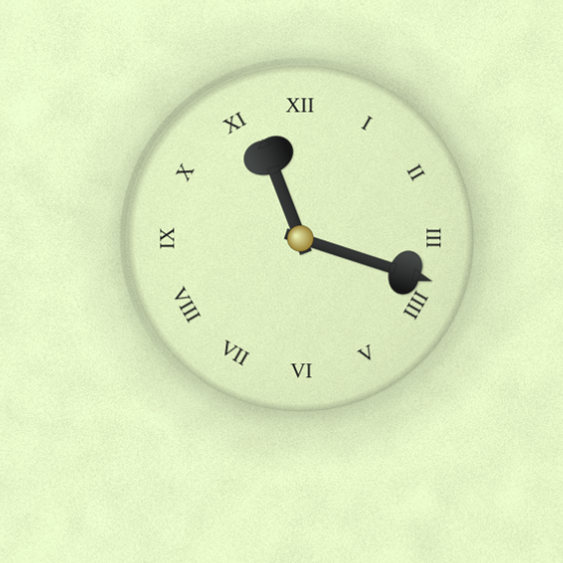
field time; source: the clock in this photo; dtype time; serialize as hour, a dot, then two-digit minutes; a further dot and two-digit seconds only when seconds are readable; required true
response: 11.18
